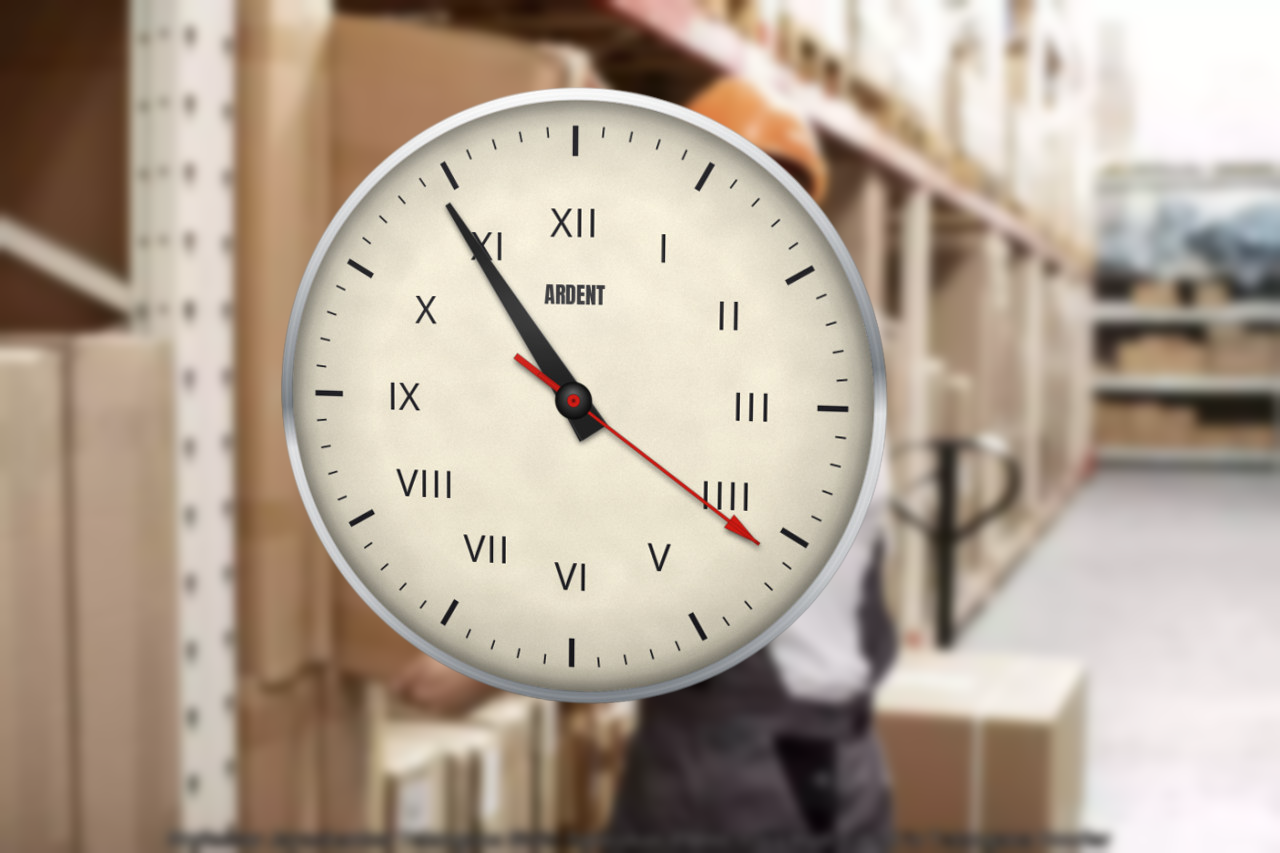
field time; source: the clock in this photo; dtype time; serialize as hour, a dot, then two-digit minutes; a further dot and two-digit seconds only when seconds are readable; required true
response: 10.54.21
